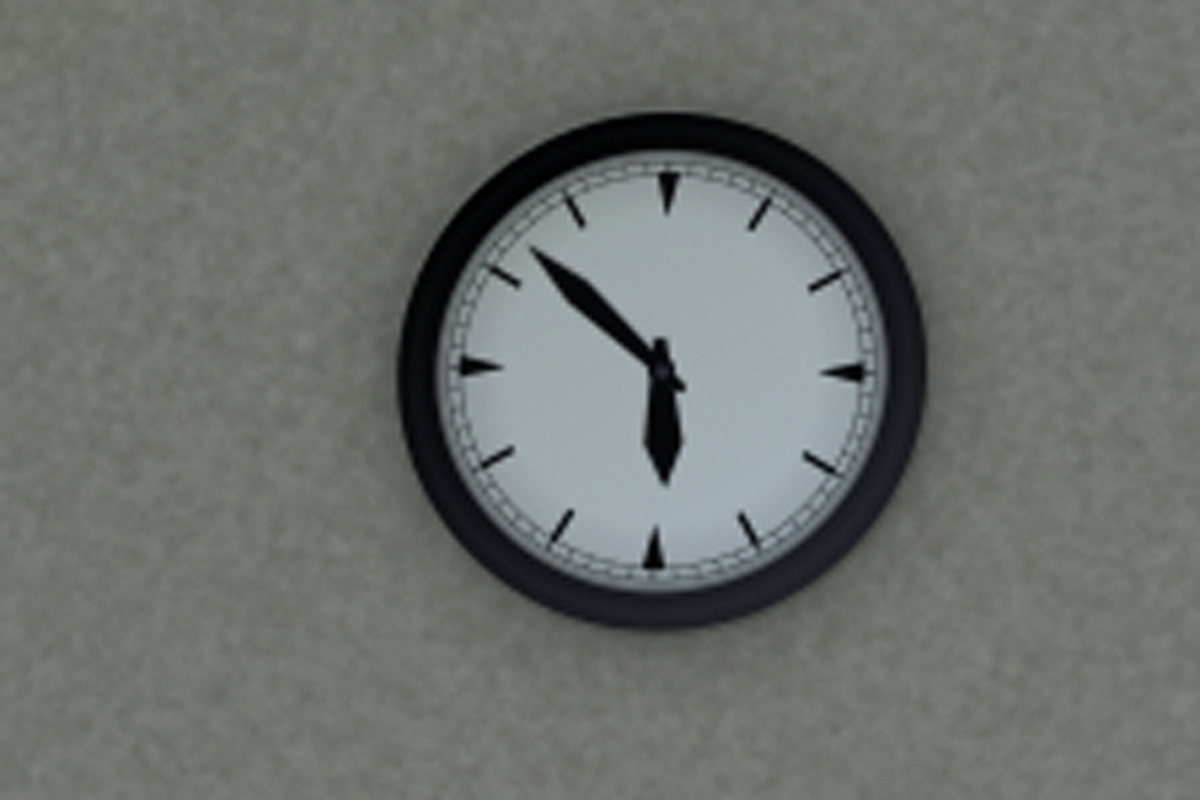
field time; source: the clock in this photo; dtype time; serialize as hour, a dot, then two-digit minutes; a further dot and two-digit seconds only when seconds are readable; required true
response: 5.52
